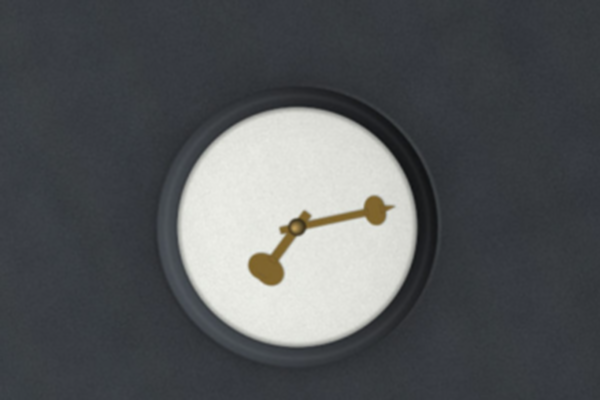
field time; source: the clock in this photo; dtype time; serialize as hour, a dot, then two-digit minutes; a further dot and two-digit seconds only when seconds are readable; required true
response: 7.13
